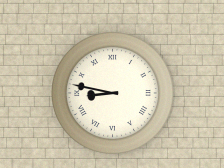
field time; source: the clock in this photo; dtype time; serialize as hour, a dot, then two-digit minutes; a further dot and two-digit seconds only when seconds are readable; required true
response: 8.47
